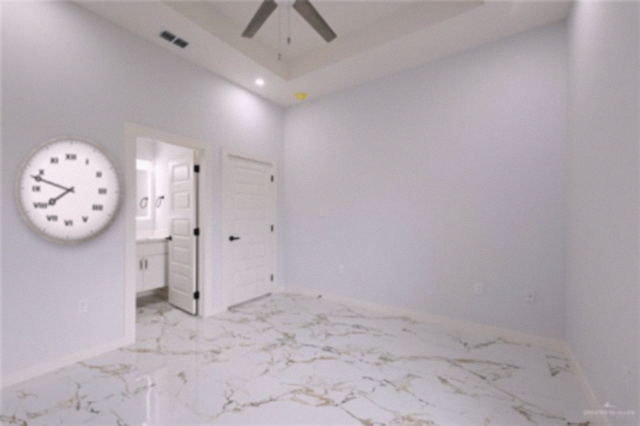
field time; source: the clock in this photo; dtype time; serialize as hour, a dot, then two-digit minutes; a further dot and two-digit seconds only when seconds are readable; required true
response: 7.48
